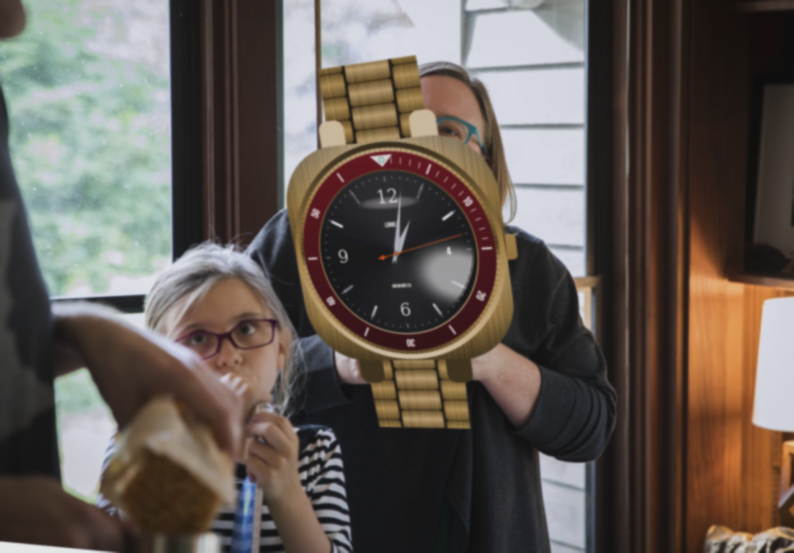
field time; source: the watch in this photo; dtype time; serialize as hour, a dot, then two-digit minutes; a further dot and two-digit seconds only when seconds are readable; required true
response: 1.02.13
